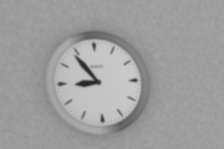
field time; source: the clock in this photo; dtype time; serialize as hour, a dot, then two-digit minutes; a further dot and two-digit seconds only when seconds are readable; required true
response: 8.54
